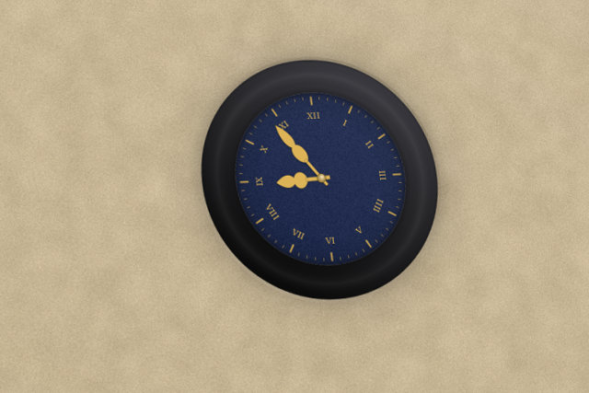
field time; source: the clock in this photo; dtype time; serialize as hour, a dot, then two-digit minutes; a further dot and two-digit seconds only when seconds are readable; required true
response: 8.54
